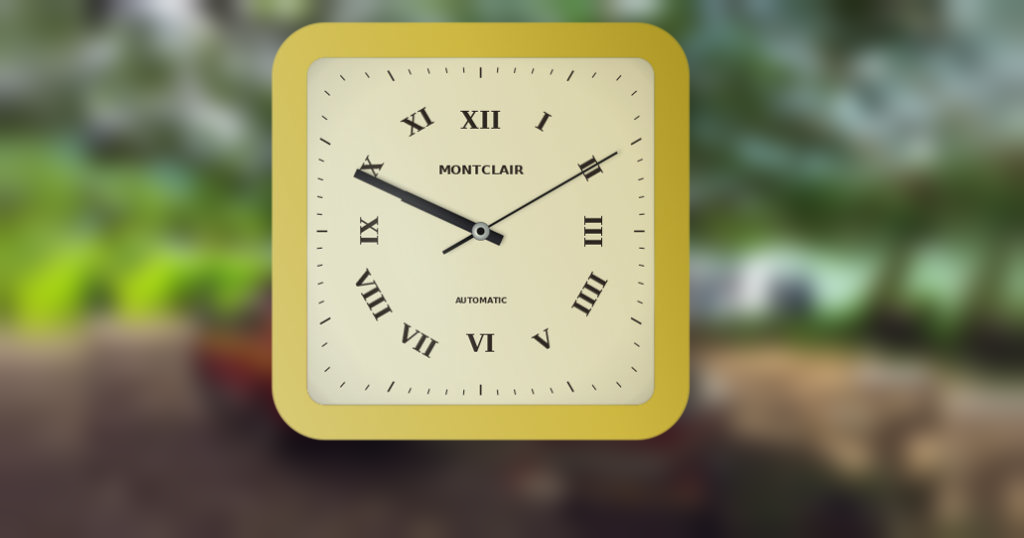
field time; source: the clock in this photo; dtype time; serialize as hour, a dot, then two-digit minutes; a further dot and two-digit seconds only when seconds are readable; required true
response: 9.49.10
